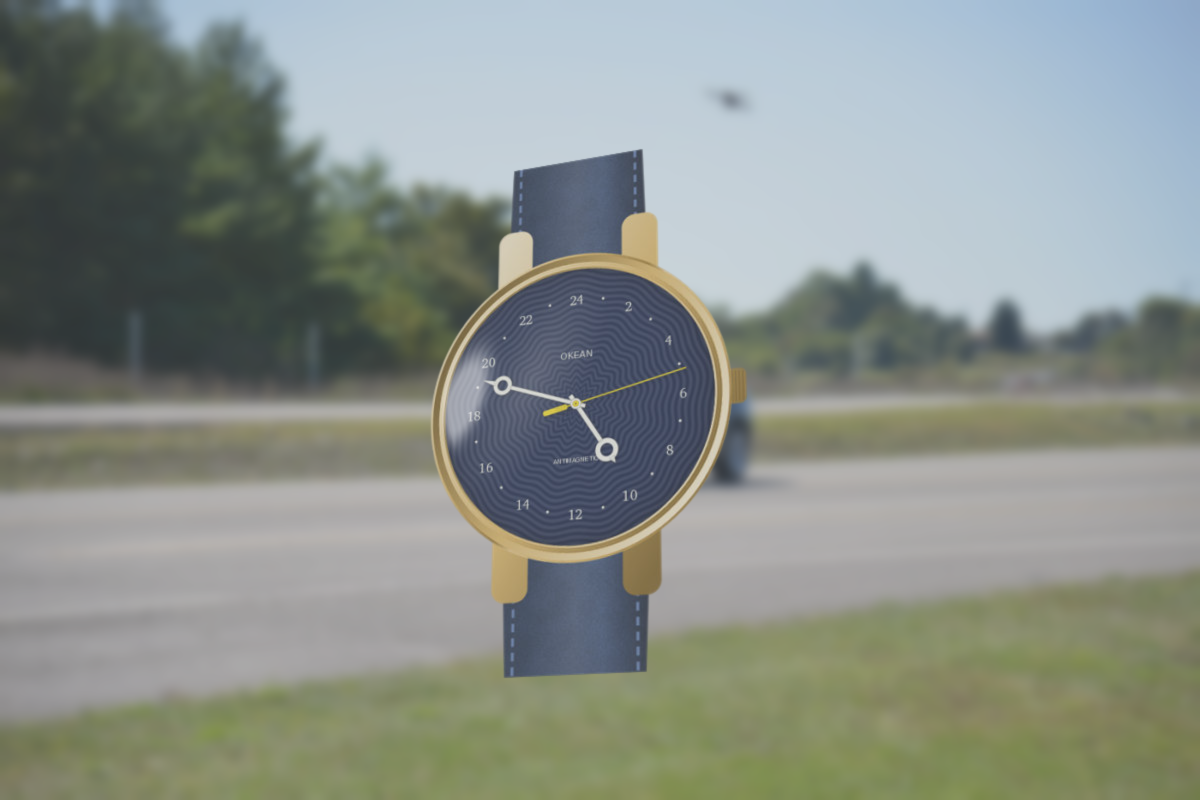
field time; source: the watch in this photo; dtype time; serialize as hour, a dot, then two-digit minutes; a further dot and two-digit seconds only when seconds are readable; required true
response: 9.48.13
